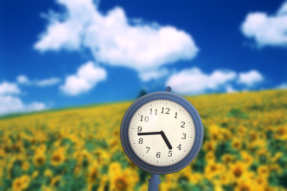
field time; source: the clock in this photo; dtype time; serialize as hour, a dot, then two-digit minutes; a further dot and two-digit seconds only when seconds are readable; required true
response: 4.43
